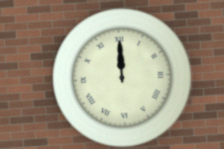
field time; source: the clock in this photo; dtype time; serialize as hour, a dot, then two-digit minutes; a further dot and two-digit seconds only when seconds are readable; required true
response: 12.00
